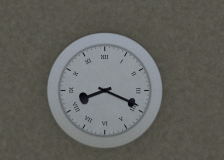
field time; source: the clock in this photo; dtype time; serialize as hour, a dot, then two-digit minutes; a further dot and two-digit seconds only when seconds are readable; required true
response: 8.19
